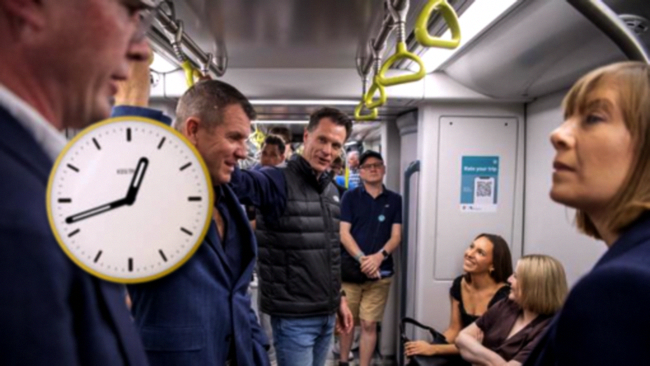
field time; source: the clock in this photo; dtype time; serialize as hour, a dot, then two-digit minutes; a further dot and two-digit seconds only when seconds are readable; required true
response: 12.42
